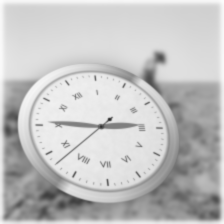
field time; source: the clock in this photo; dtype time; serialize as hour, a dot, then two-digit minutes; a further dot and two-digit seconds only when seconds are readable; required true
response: 3.50.43
